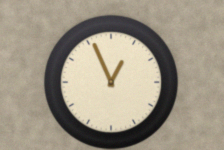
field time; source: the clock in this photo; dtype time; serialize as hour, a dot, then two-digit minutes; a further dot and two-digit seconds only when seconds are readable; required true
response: 12.56
